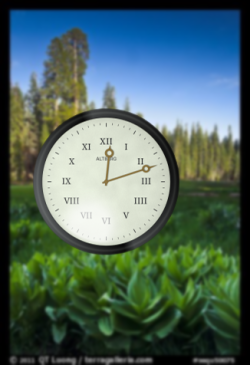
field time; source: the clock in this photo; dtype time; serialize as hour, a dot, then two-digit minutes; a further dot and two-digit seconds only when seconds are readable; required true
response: 12.12
